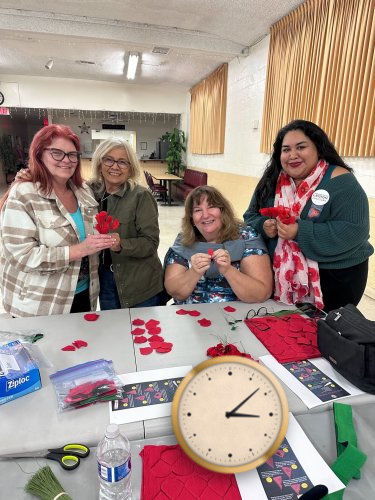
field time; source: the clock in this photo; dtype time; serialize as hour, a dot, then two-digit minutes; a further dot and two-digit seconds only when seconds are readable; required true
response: 3.08
